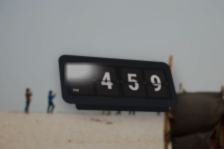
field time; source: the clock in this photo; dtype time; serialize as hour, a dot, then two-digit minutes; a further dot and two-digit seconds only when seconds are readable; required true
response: 4.59
